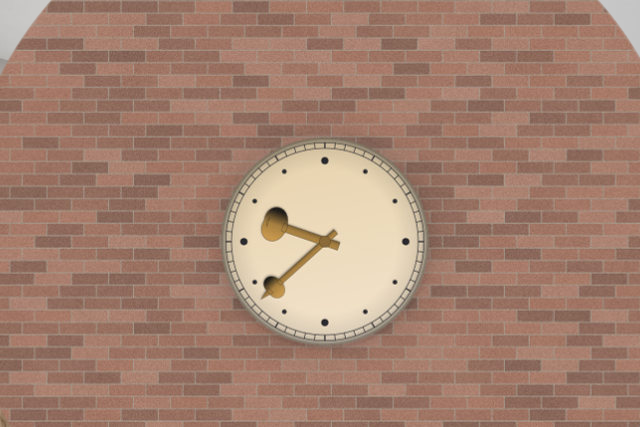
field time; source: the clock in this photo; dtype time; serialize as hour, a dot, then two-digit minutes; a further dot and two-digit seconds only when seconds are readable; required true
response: 9.38
